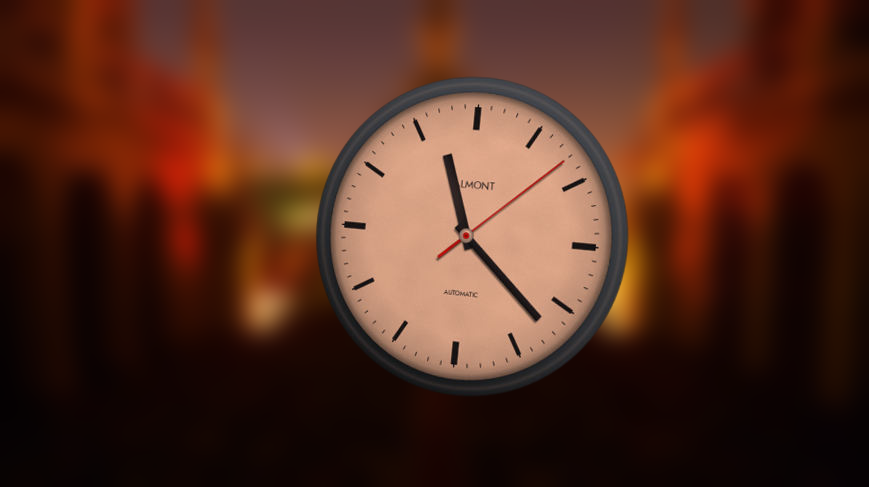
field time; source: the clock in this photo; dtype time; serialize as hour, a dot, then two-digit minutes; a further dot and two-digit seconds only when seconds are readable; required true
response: 11.22.08
